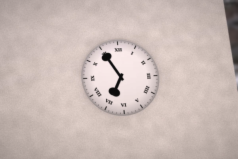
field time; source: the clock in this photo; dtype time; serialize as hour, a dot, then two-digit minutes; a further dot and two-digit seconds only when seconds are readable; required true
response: 6.55
